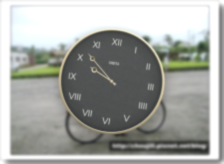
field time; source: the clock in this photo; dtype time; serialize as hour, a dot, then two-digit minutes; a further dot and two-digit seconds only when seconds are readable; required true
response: 9.52
